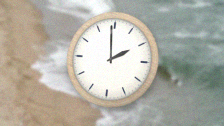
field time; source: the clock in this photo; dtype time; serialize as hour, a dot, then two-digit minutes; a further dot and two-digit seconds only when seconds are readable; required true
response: 1.59
